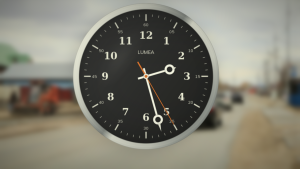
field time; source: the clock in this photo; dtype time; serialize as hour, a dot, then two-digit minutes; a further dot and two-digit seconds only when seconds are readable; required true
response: 2.27.25
